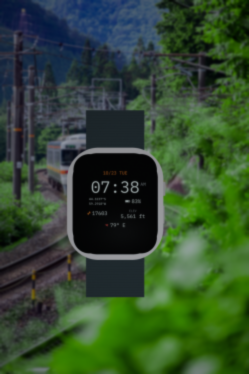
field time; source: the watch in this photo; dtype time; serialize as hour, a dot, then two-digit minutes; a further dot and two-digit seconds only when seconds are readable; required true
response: 7.38
